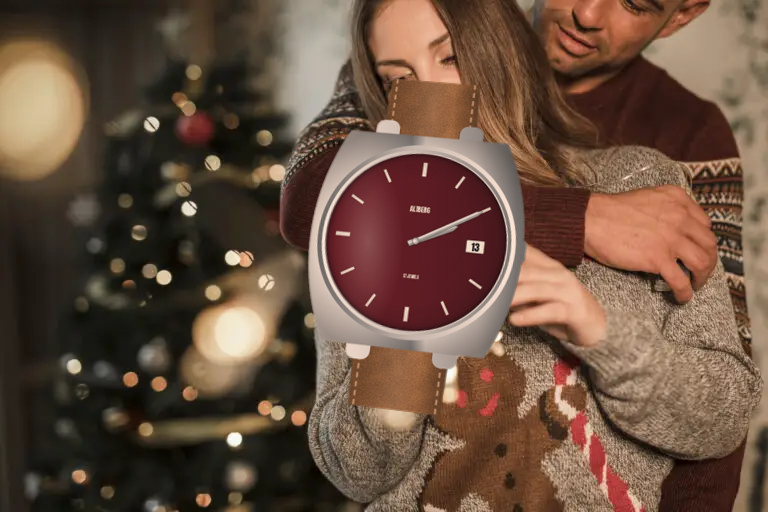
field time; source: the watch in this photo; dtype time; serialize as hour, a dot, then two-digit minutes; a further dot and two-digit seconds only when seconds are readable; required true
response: 2.10
